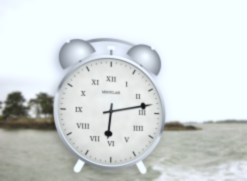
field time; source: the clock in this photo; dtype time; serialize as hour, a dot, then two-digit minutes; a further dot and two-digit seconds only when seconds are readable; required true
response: 6.13
